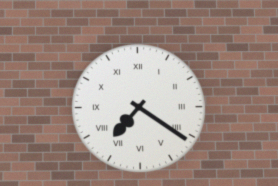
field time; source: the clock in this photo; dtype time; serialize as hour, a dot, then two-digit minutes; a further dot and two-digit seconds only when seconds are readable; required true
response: 7.21
